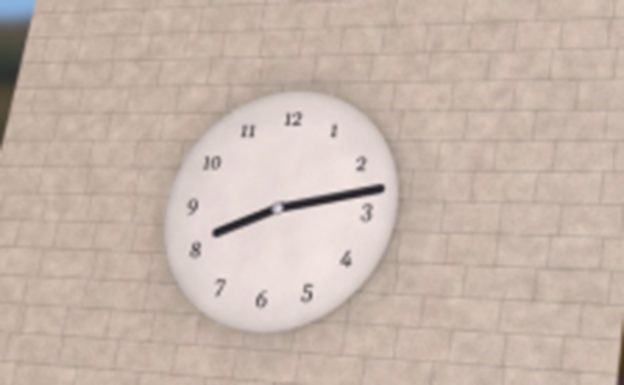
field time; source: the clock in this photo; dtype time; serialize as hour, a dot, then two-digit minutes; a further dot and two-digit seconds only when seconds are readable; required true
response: 8.13
